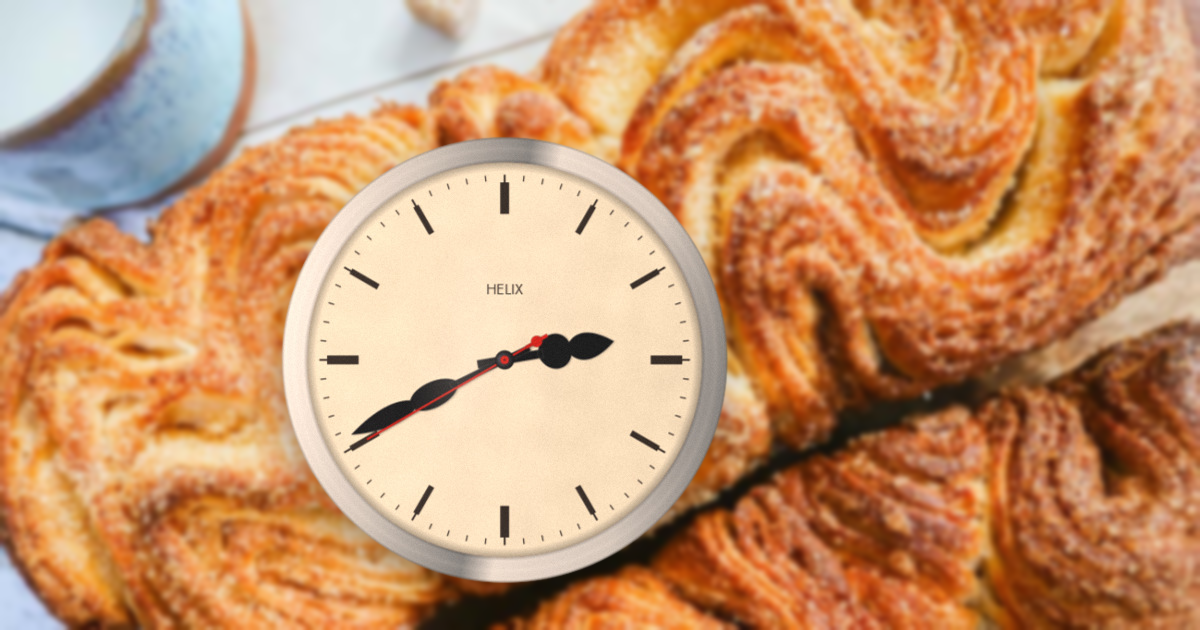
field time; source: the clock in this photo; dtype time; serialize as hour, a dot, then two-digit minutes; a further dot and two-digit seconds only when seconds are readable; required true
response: 2.40.40
